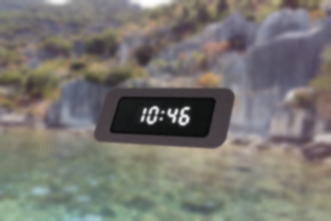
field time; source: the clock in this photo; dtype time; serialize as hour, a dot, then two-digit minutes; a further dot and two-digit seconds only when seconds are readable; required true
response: 10.46
